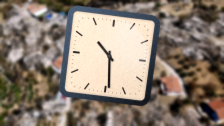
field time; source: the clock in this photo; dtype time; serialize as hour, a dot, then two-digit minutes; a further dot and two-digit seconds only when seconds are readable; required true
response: 10.29
